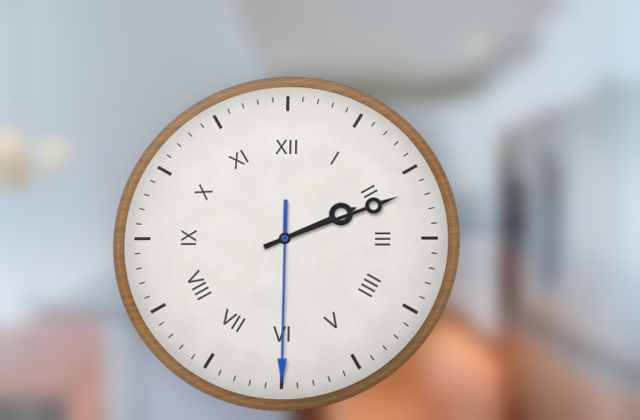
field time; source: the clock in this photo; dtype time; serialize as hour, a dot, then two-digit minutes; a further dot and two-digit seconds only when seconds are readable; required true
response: 2.11.30
